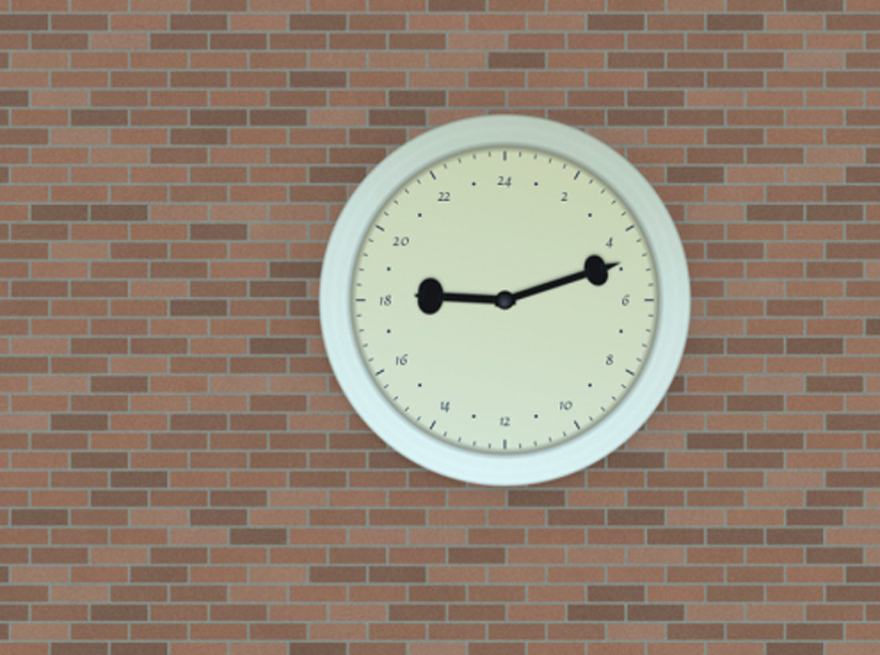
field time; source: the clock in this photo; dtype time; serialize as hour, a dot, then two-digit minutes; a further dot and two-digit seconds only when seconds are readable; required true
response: 18.12
